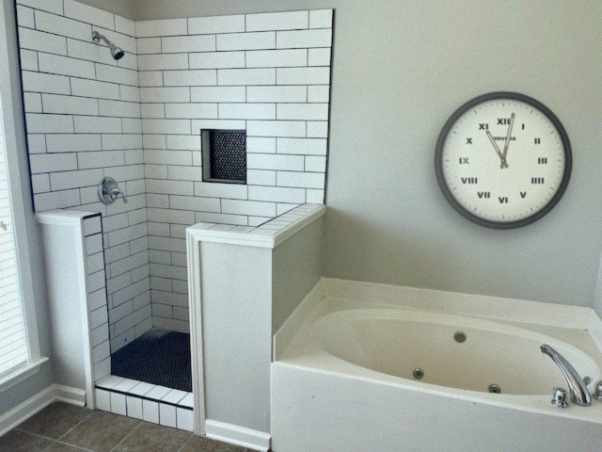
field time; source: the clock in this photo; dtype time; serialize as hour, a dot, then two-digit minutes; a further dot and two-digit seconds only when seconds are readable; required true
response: 11.02
